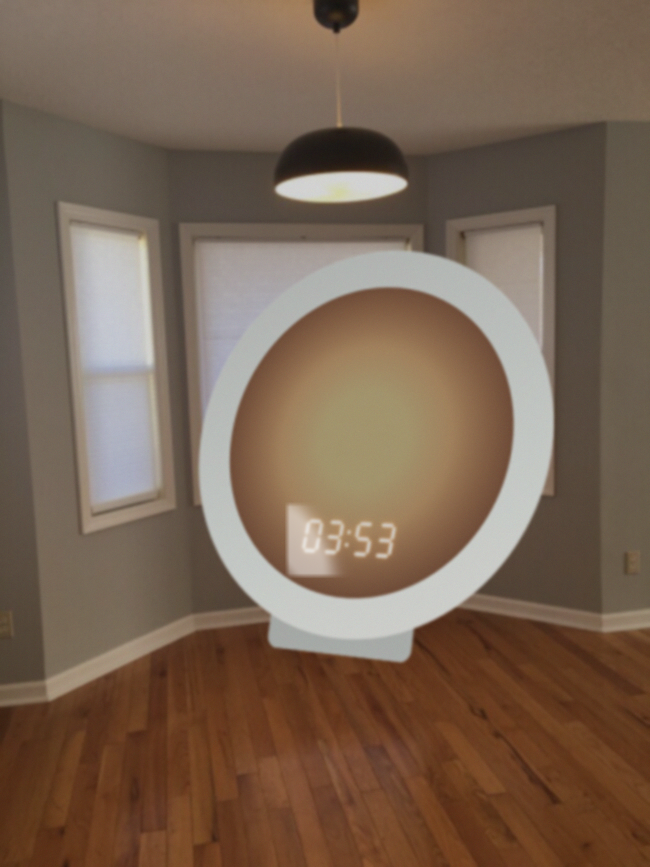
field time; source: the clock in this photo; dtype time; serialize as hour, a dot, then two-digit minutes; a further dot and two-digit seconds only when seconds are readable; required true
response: 3.53
